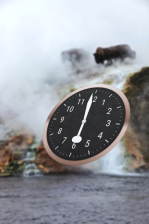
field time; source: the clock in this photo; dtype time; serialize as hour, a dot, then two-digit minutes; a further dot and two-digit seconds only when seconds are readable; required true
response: 5.59
